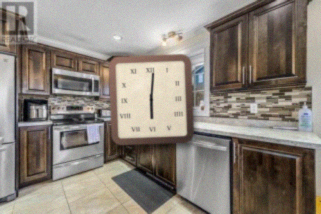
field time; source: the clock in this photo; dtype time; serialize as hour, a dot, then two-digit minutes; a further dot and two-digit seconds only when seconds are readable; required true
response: 6.01
